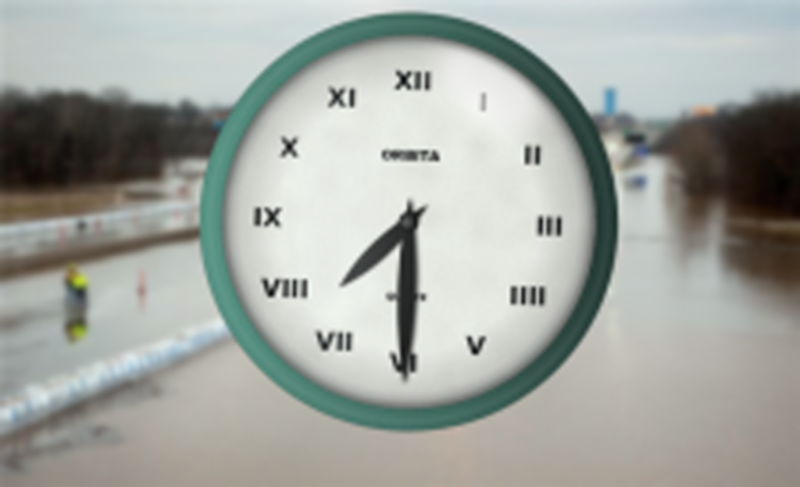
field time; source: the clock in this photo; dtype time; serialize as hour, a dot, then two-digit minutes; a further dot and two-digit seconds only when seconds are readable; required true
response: 7.30
